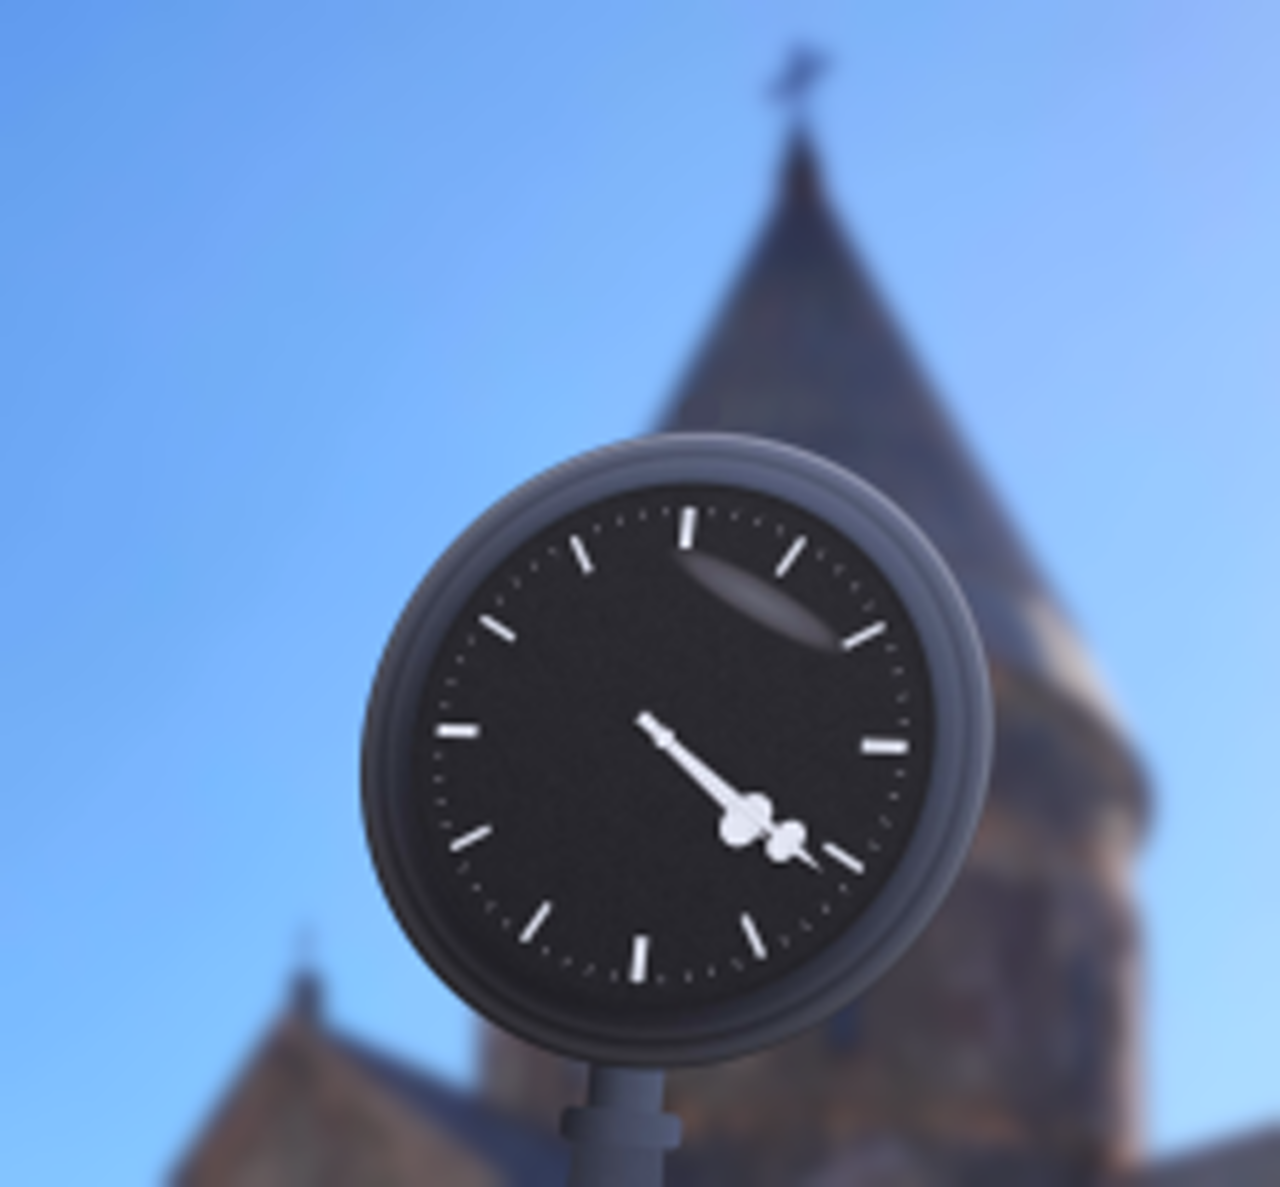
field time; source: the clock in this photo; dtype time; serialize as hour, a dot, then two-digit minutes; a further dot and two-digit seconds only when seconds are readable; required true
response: 4.21
